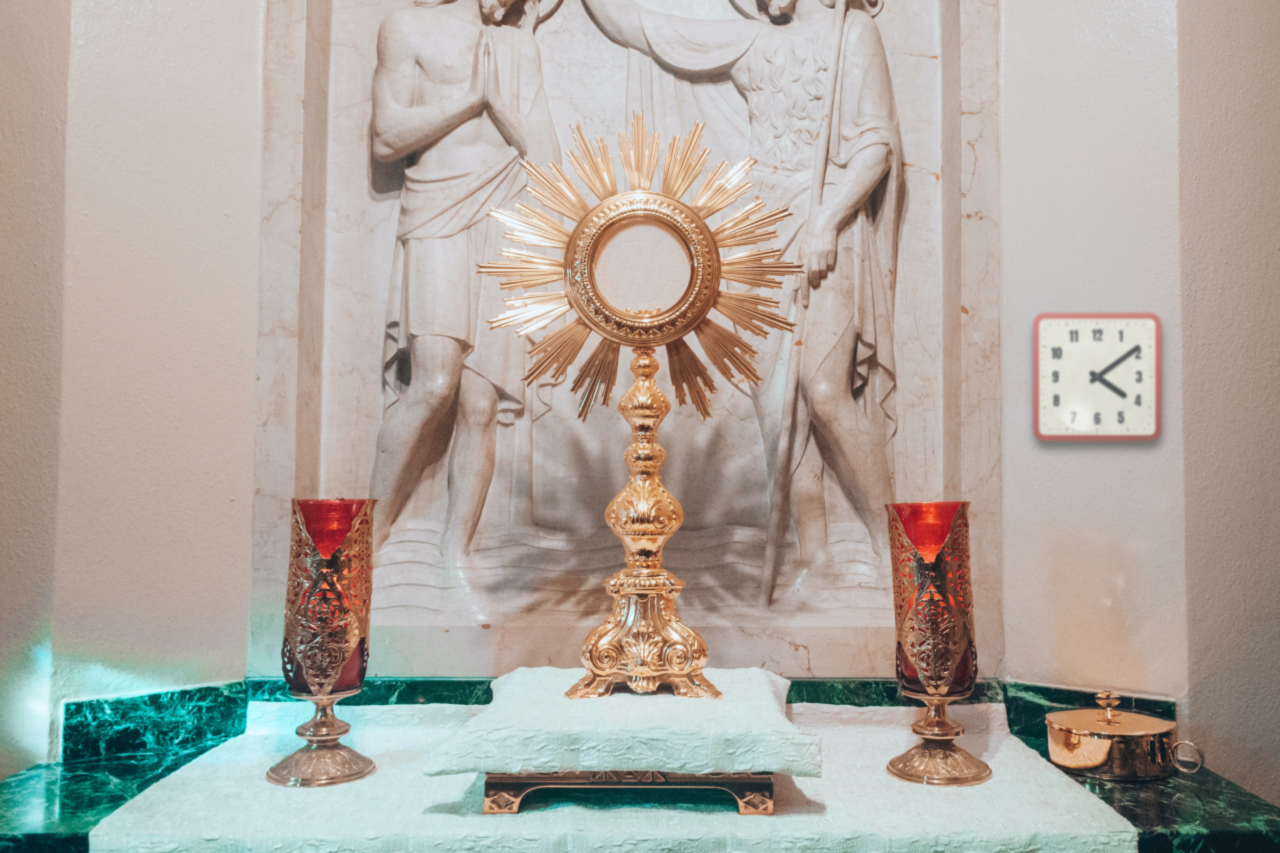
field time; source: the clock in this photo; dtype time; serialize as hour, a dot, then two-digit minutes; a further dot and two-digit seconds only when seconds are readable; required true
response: 4.09
